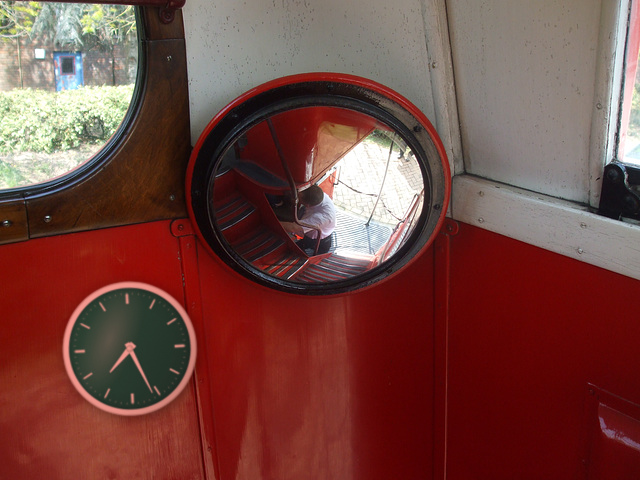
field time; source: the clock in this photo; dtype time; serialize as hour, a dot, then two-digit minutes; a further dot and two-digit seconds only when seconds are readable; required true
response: 7.26
